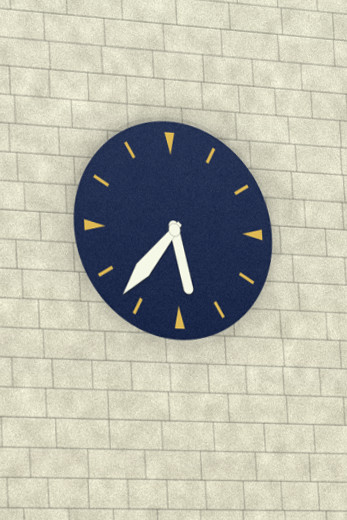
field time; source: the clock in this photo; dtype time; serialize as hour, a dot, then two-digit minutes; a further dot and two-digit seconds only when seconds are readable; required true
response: 5.37
